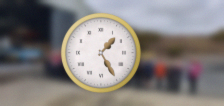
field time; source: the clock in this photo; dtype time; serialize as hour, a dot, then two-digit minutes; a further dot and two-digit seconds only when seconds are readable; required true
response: 1.25
